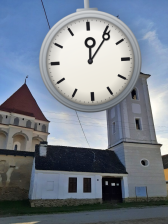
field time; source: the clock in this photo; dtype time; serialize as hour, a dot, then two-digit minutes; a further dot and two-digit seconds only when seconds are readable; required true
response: 12.06
